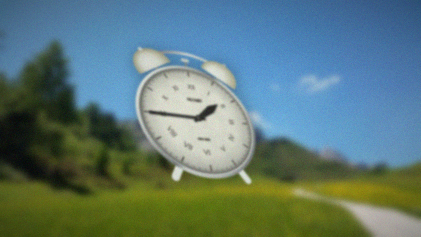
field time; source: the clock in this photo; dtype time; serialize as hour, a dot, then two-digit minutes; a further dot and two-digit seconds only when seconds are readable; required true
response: 1.45
